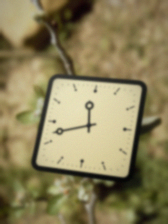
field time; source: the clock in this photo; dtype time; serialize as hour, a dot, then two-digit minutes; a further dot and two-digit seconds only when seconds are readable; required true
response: 11.42
